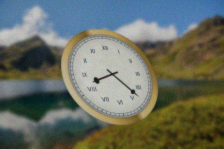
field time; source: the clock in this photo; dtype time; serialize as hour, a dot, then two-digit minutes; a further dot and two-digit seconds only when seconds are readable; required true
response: 8.23
